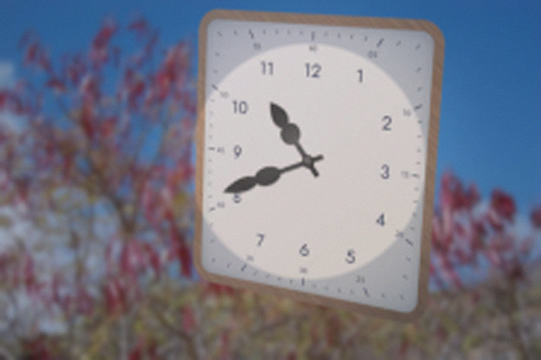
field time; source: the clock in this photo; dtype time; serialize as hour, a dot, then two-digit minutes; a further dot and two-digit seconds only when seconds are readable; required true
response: 10.41
